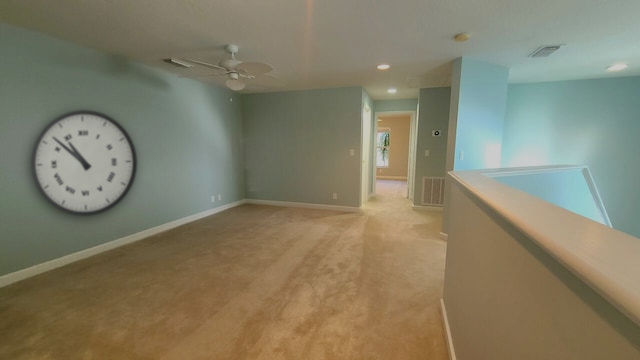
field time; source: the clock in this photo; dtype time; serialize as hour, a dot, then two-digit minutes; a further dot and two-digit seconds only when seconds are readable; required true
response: 10.52
